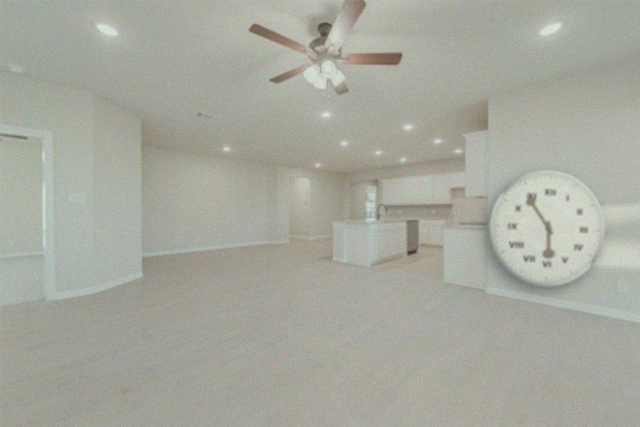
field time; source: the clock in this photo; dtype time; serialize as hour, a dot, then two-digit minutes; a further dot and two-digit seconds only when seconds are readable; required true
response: 5.54
